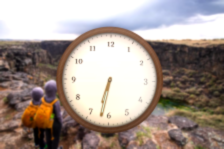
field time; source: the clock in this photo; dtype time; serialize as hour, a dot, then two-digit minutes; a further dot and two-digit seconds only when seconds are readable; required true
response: 6.32
